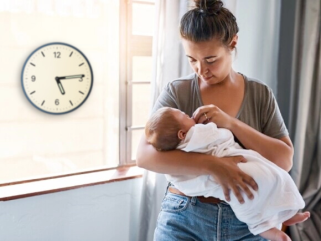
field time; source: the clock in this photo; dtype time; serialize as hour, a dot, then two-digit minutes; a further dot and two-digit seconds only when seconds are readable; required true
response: 5.14
